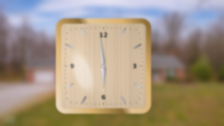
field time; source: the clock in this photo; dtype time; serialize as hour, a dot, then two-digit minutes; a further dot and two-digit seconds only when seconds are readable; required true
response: 5.59
